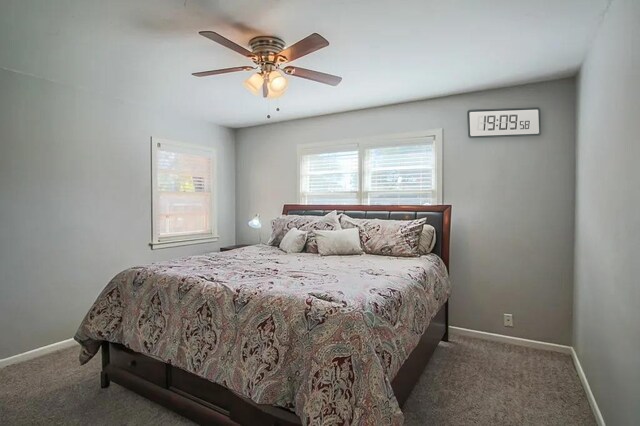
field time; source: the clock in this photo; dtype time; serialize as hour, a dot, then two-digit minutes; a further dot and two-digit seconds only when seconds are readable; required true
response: 19.09.58
